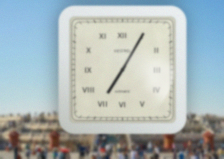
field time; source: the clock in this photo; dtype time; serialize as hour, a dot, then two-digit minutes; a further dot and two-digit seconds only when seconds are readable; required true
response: 7.05
